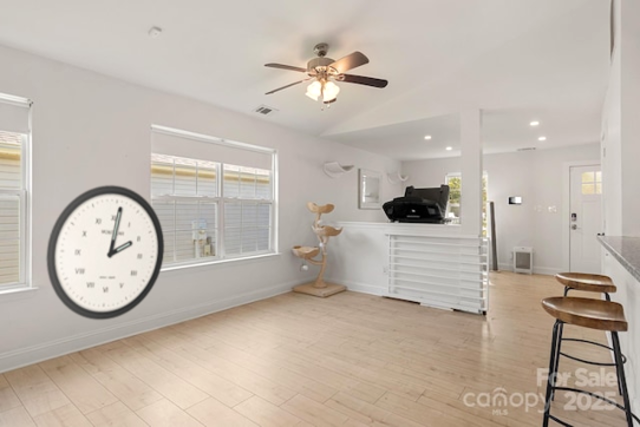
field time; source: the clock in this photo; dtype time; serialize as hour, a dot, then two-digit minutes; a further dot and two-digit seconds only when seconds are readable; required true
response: 2.01
